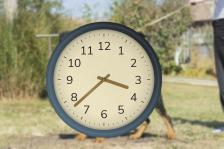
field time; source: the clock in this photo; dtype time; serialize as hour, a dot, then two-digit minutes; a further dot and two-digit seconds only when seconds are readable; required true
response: 3.38
